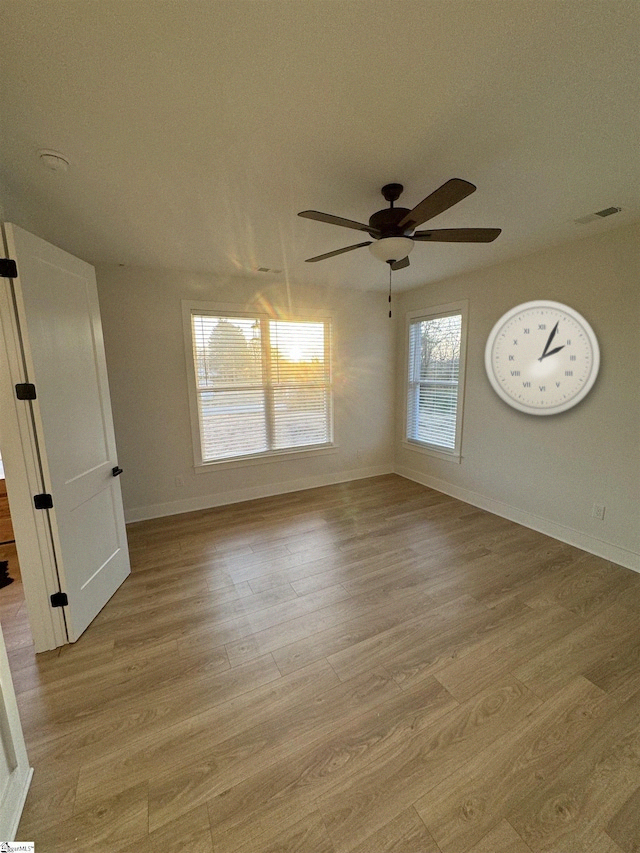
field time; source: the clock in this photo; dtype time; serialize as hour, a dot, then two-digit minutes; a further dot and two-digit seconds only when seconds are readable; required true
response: 2.04
